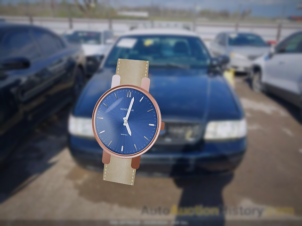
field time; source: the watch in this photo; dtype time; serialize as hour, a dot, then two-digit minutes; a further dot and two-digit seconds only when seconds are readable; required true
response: 5.02
